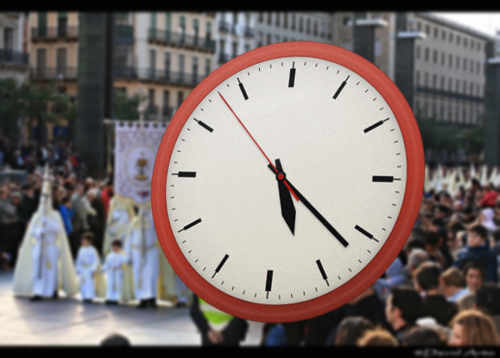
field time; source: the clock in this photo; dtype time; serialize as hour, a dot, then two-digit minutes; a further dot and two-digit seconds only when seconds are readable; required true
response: 5.21.53
